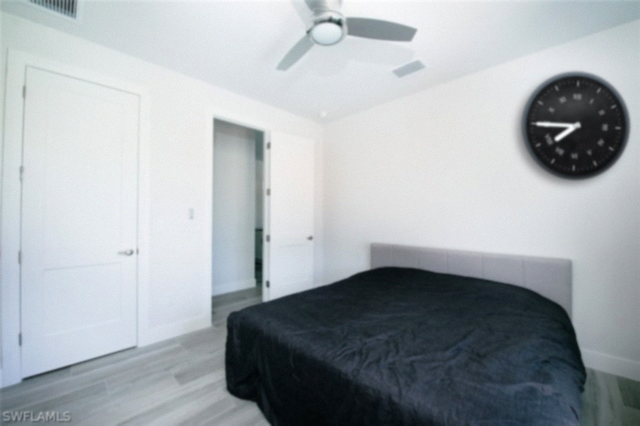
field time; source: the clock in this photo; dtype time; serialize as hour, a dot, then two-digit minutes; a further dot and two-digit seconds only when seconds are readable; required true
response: 7.45
